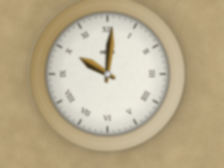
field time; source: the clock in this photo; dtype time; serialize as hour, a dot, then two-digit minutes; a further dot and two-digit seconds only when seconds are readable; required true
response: 10.01
